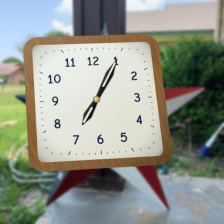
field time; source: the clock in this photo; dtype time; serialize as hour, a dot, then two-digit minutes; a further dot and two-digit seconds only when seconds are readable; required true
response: 7.05
